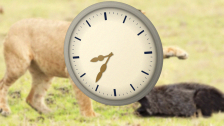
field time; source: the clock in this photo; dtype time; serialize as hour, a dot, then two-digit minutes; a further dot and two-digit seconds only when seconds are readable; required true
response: 8.36
